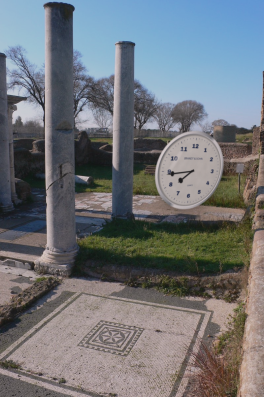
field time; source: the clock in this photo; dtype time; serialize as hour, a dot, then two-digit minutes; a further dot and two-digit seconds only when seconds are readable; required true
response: 7.44
